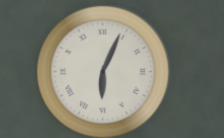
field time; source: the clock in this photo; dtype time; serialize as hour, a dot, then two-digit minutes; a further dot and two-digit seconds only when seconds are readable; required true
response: 6.04
